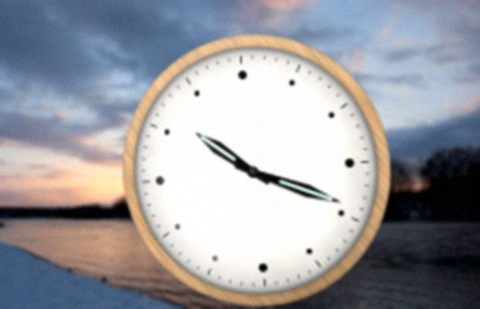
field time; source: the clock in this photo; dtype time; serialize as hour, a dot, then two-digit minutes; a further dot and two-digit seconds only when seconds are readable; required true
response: 10.19
